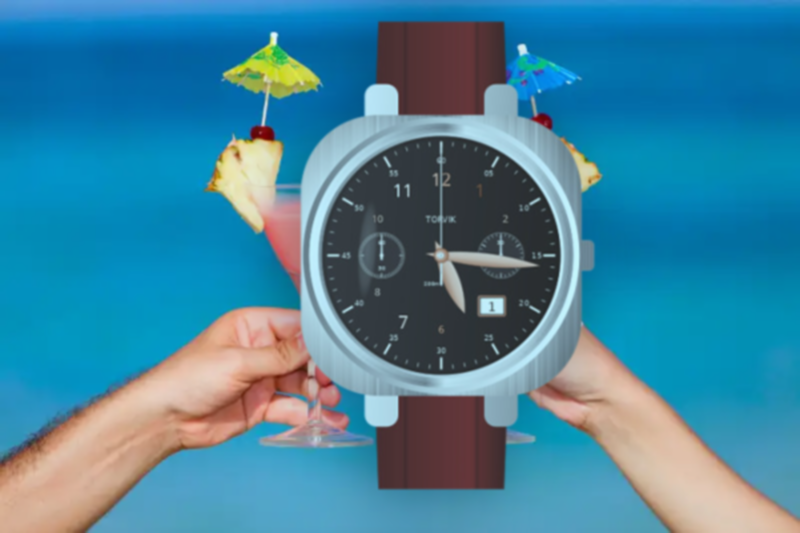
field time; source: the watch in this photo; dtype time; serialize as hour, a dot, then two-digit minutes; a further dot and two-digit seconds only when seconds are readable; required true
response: 5.16
